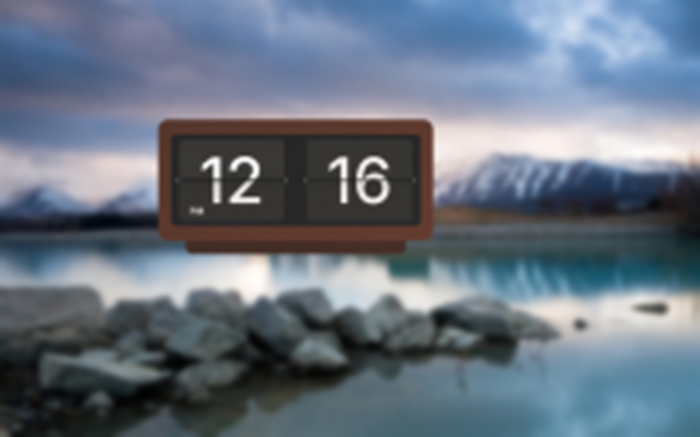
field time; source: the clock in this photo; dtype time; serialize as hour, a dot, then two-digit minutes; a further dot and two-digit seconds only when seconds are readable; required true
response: 12.16
